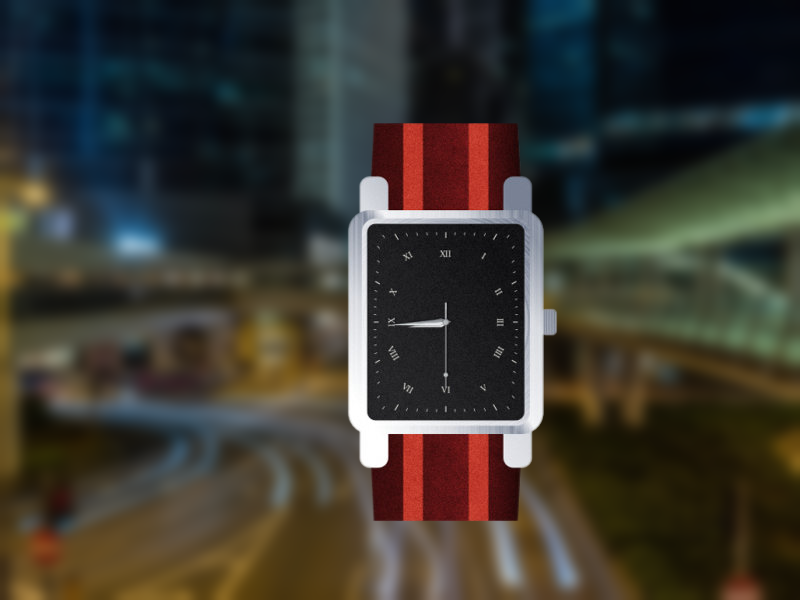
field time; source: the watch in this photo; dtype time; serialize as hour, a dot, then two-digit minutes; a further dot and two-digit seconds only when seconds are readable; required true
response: 8.44.30
